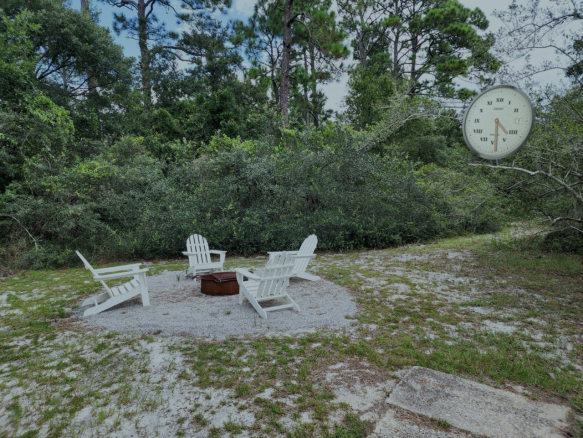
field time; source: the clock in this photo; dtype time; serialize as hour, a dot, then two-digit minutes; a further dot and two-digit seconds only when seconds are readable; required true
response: 4.29
